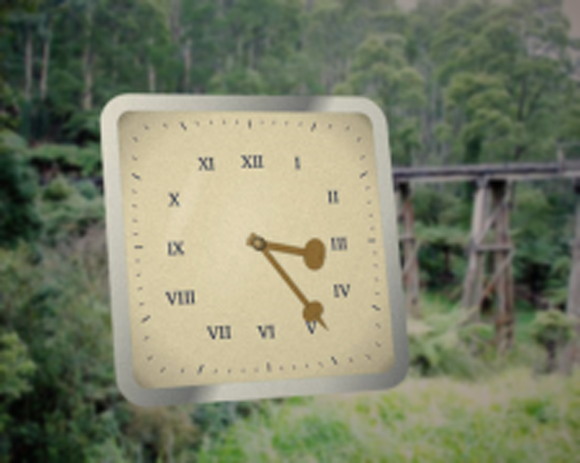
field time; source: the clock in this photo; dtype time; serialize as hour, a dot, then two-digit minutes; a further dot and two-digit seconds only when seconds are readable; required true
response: 3.24
